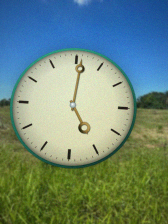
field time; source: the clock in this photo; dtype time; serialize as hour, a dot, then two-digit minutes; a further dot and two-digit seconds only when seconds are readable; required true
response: 5.01
